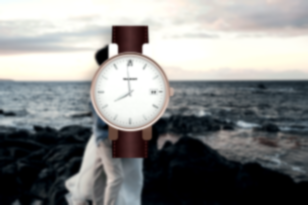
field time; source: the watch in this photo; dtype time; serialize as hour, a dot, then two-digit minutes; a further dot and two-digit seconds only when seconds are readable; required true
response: 7.59
